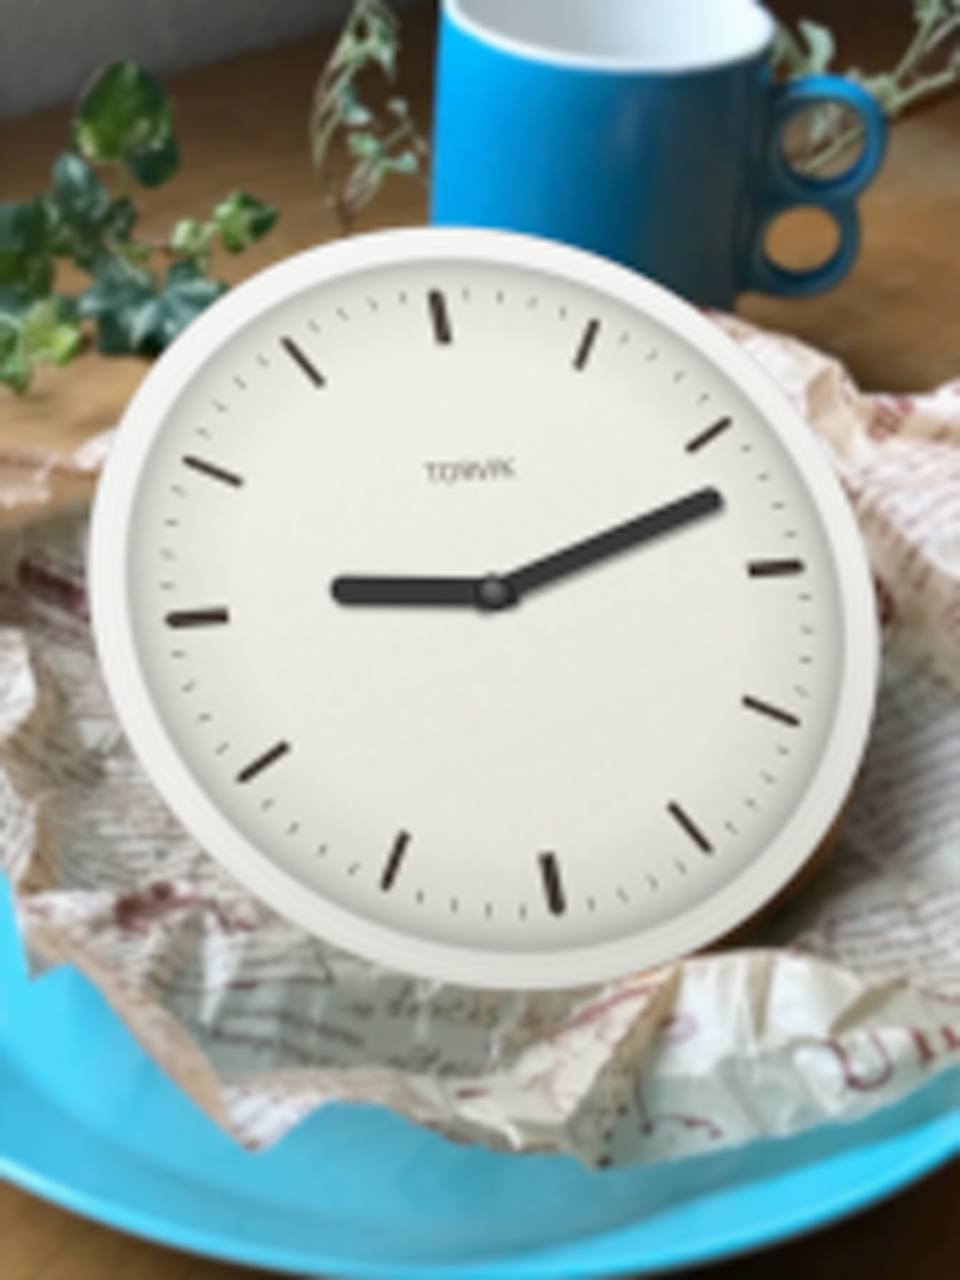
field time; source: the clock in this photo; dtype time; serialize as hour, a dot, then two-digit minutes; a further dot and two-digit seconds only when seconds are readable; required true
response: 9.12
